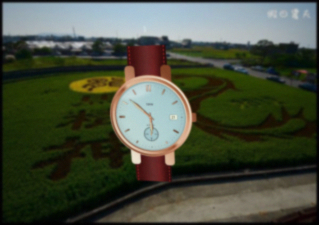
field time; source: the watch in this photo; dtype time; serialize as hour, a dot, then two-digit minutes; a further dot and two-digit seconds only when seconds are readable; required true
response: 5.52
